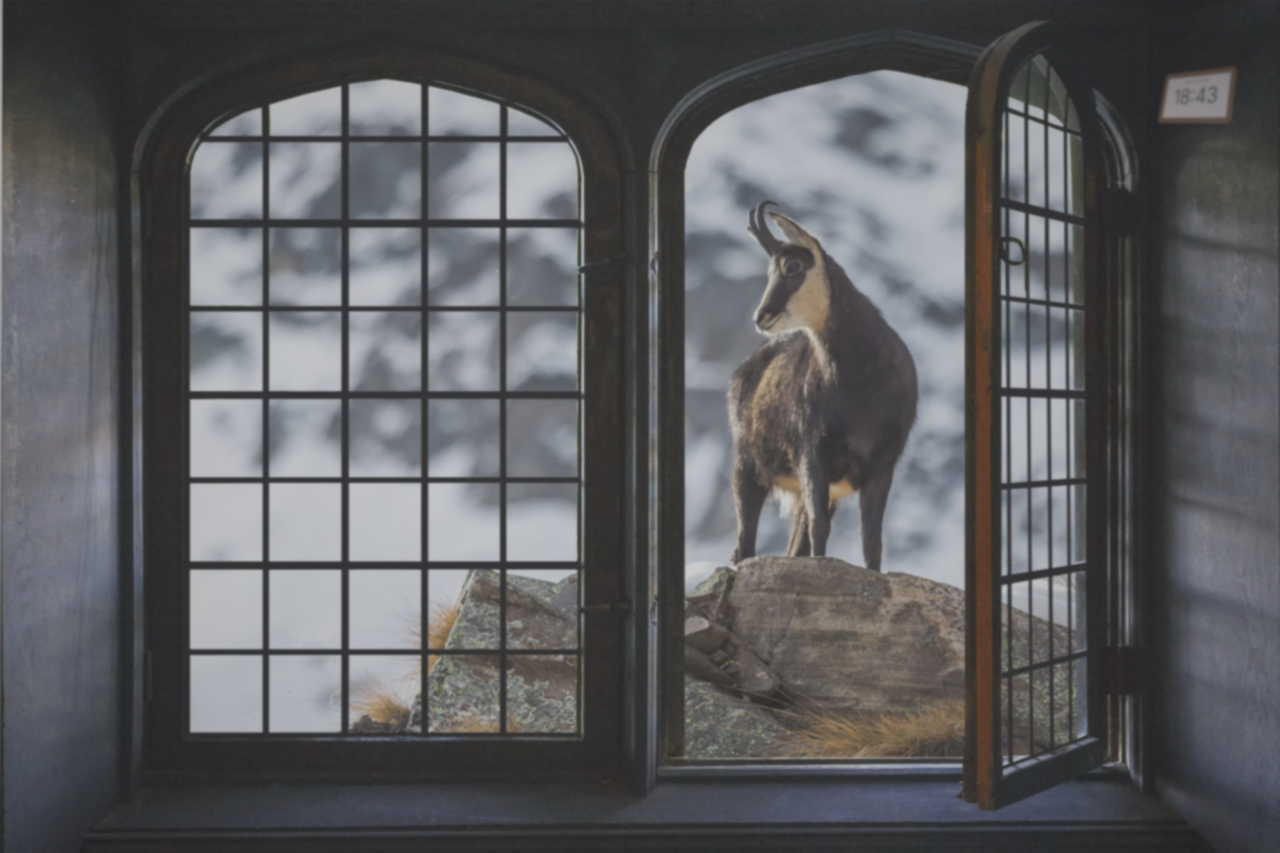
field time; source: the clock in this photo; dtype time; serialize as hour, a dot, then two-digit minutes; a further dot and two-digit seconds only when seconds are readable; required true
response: 18.43
